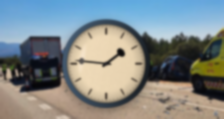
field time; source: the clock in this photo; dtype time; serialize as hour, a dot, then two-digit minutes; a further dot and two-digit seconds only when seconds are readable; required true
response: 1.46
